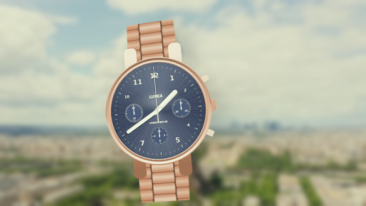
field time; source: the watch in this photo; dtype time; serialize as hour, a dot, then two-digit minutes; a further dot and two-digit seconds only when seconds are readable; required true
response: 1.40
